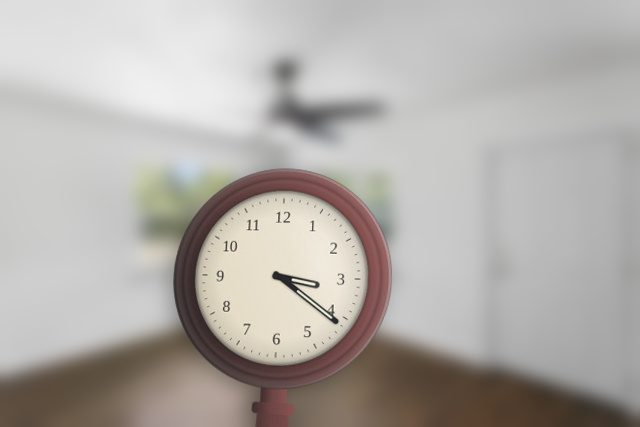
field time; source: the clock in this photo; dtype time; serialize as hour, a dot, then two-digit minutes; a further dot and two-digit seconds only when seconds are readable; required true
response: 3.21
